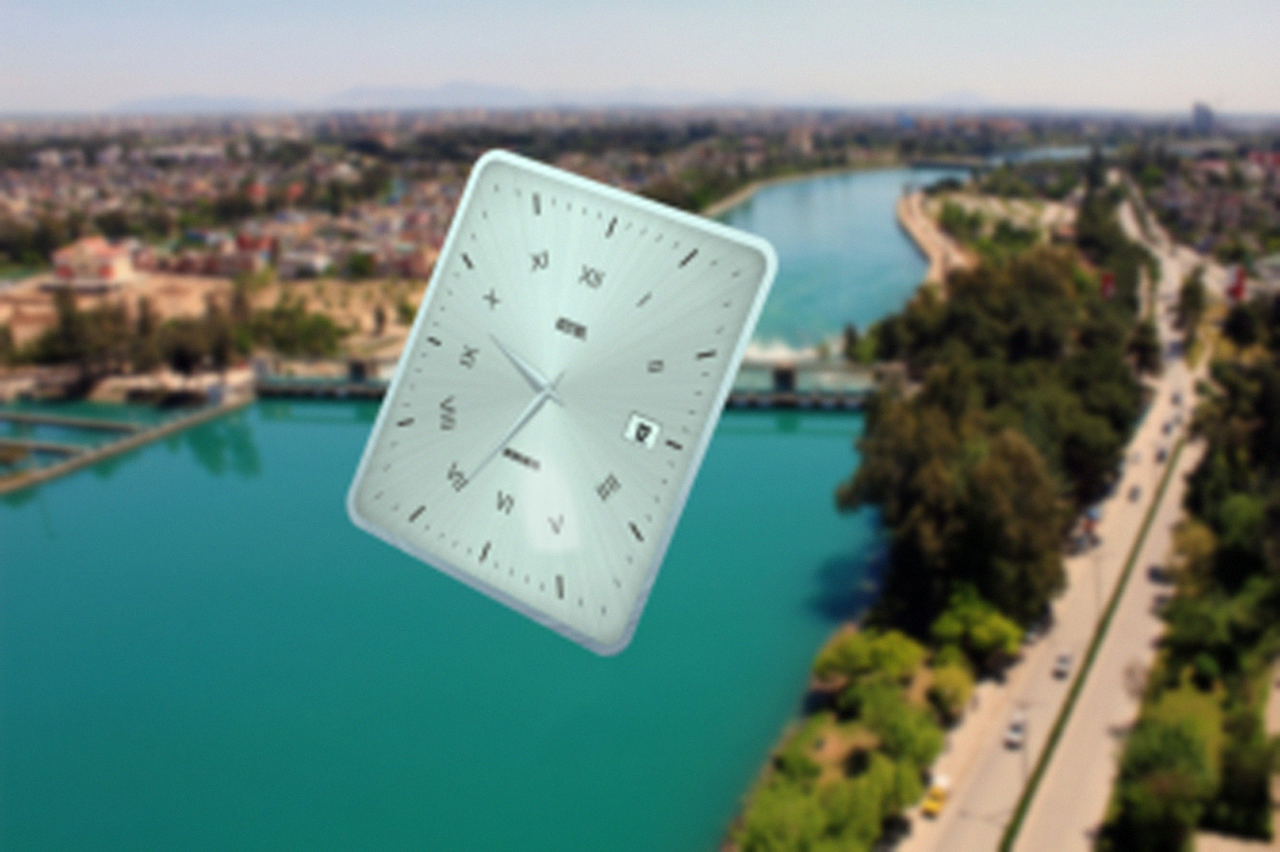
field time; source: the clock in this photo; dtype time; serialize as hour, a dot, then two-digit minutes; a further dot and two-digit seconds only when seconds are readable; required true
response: 9.34
